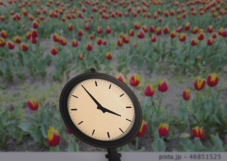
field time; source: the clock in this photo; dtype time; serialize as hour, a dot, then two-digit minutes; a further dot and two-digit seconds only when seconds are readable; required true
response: 3.55
